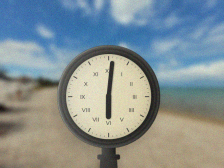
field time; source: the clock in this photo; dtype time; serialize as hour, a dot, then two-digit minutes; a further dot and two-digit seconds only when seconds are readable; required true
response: 6.01
